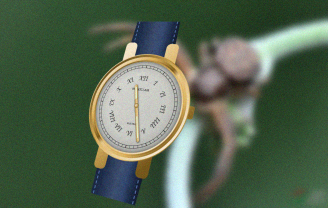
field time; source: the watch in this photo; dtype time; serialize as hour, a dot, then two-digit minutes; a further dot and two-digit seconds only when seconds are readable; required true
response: 11.27
